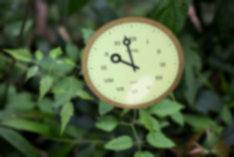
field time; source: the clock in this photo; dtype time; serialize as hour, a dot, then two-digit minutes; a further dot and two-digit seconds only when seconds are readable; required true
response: 9.58
